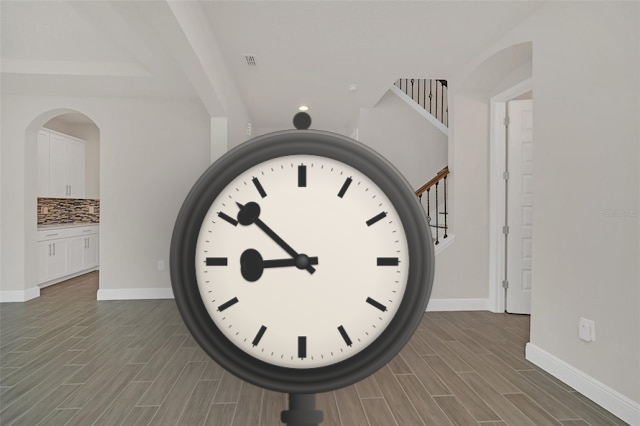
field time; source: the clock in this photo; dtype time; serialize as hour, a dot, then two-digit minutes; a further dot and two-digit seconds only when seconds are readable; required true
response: 8.52
